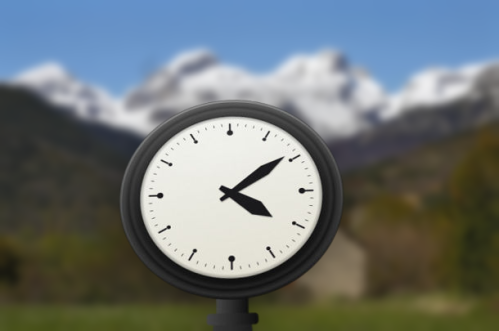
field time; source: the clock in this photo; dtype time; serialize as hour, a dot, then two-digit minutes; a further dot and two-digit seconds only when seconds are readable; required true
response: 4.09
